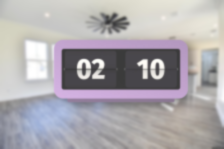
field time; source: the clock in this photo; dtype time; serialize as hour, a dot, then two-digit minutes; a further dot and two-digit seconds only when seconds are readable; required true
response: 2.10
